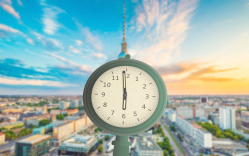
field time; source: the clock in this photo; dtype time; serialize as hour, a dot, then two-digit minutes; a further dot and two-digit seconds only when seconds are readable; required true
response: 5.59
